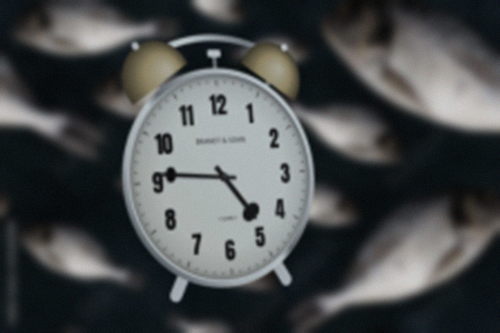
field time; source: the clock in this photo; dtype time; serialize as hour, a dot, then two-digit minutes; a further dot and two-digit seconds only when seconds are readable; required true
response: 4.46
